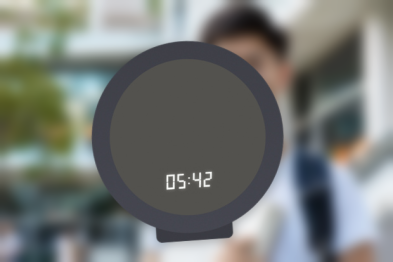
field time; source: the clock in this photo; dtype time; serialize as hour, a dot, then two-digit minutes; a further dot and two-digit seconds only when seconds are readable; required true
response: 5.42
